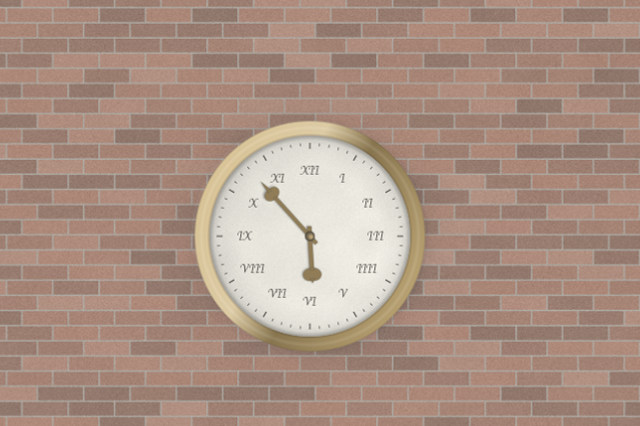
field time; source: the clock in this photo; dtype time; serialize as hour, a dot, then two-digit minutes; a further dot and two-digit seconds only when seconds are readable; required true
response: 5.53
